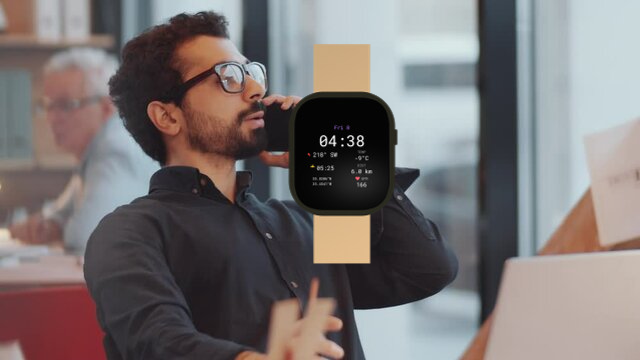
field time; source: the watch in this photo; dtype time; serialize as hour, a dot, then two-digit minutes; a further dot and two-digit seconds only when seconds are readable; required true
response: 4.38
